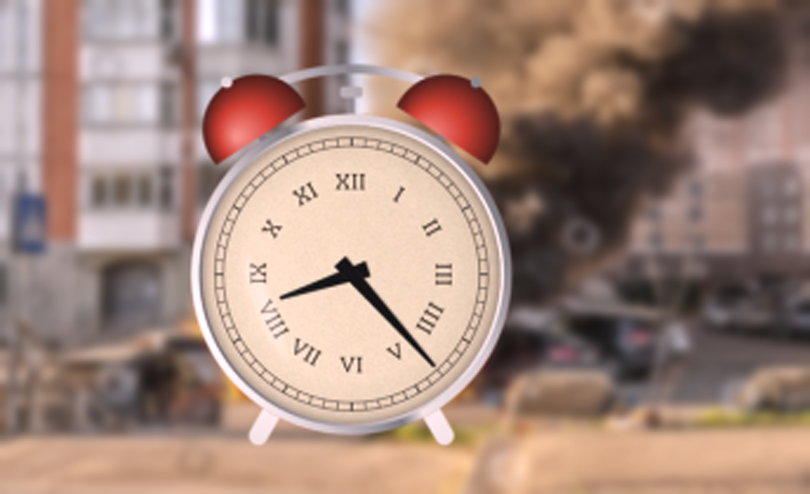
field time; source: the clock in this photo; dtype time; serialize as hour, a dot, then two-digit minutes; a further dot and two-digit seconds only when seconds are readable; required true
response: 8.23
